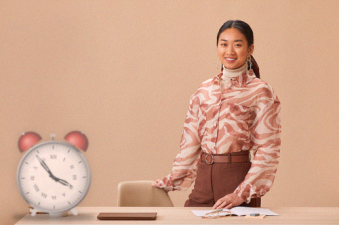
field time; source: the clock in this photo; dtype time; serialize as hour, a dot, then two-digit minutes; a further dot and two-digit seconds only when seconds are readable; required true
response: 3.54
